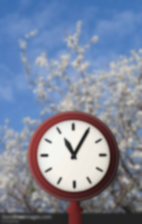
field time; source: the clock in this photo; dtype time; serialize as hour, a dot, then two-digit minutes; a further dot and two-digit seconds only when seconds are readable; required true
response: 11.05
